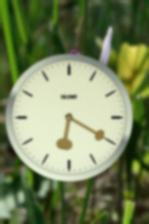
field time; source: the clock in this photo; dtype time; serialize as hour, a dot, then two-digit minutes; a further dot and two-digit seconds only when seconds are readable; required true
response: 6.20
